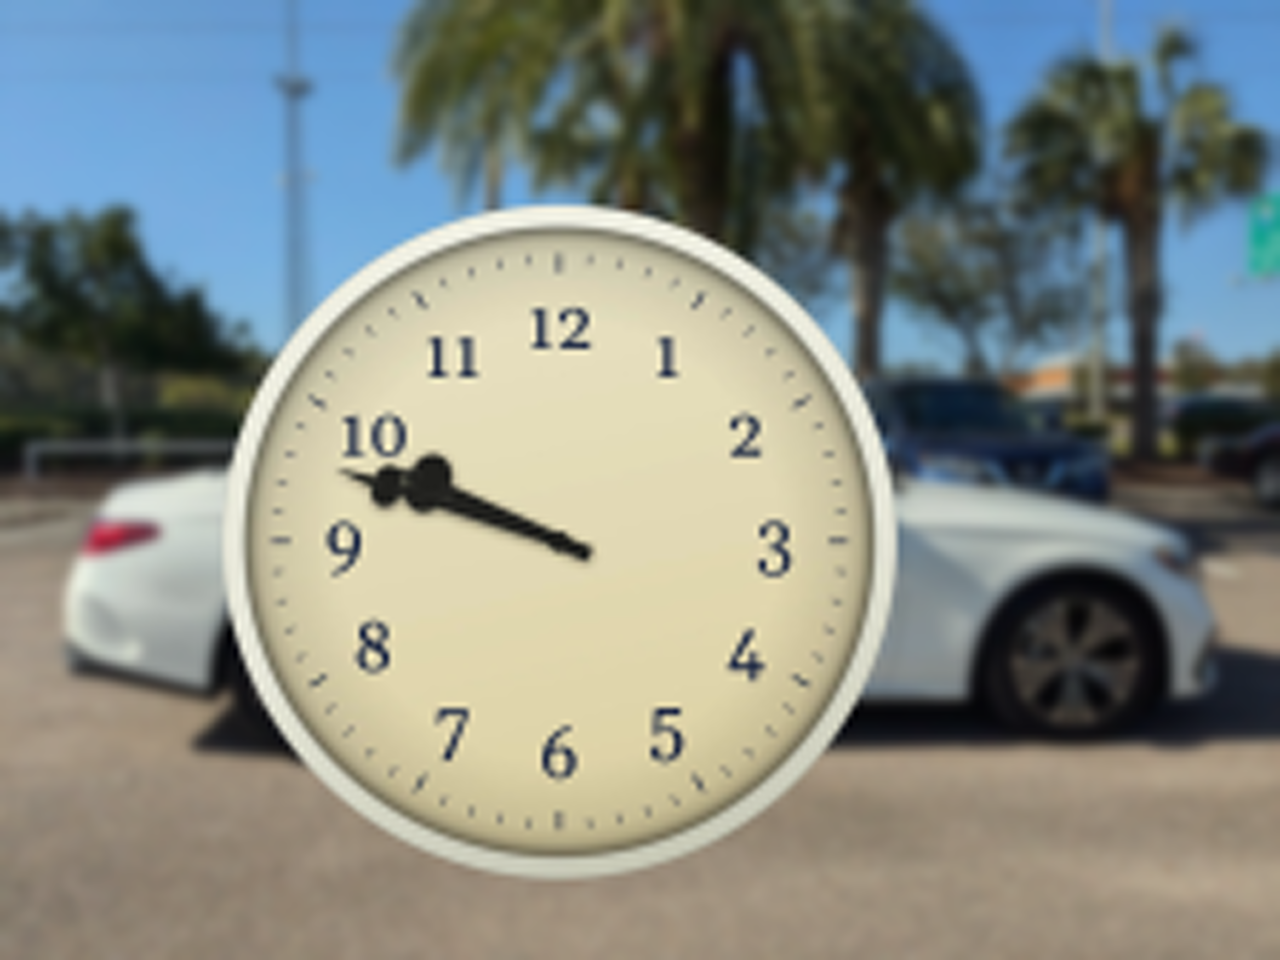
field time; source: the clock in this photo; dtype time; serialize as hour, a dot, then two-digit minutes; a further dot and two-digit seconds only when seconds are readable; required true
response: 9.48
